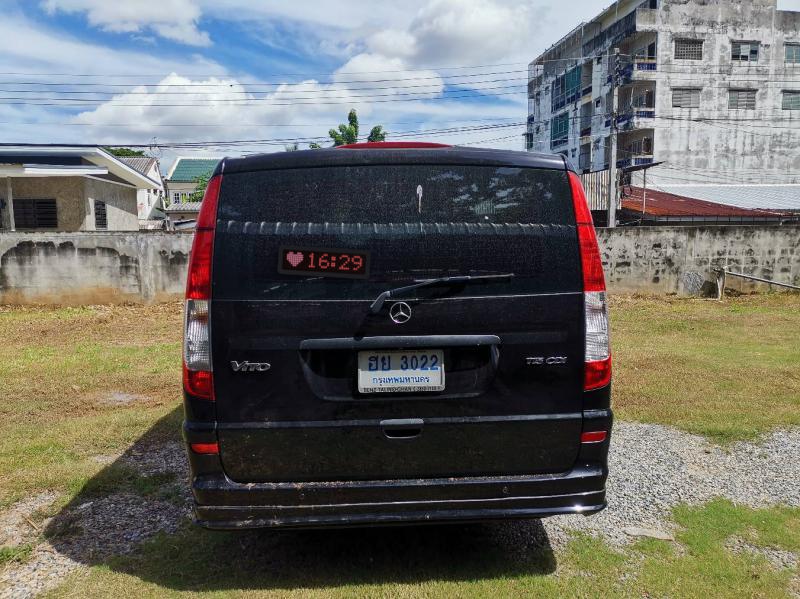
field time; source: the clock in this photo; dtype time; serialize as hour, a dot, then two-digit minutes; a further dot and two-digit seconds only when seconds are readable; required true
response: 16.29
